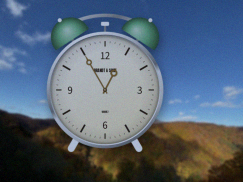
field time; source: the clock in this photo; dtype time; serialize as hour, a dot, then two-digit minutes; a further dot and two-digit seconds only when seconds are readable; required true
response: 12.55
